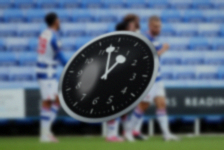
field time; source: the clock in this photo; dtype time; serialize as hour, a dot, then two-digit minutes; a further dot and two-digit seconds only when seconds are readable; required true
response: 12.58
